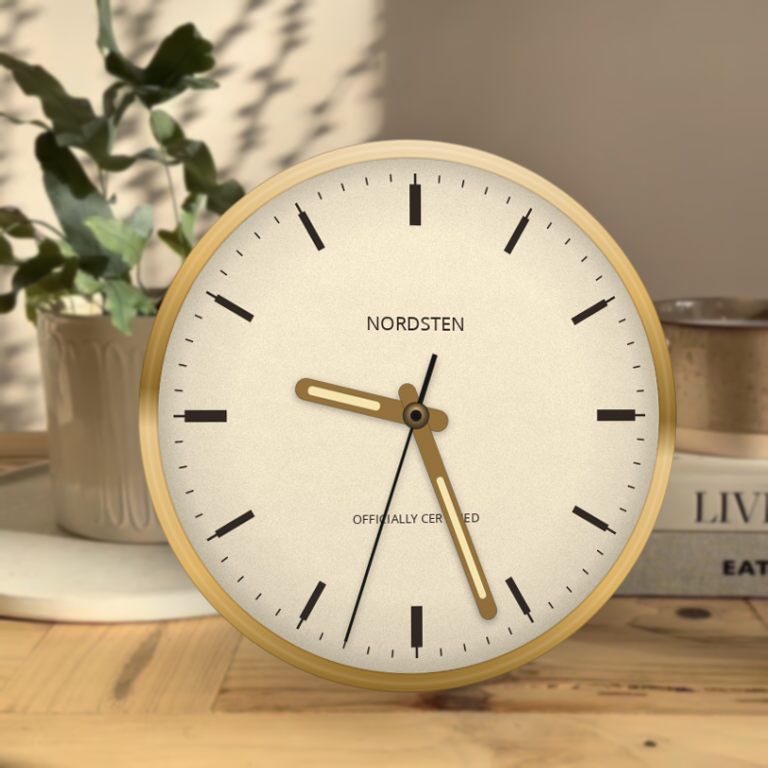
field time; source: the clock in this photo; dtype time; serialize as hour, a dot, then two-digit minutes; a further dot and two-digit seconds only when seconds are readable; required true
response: 9.26.33
